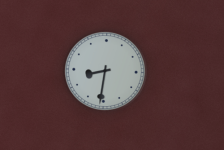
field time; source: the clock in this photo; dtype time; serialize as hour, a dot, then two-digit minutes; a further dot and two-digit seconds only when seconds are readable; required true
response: 8.31
